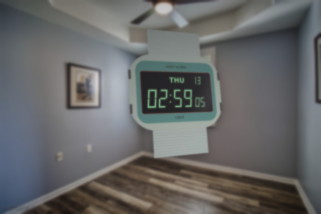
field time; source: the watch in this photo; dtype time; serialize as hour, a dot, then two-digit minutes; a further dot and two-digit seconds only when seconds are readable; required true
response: 2.59
